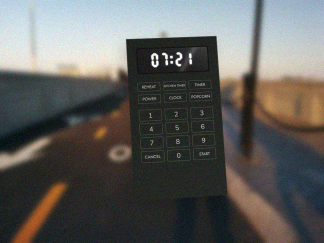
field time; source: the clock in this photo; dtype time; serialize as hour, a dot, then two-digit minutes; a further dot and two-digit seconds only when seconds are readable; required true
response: 7.21
